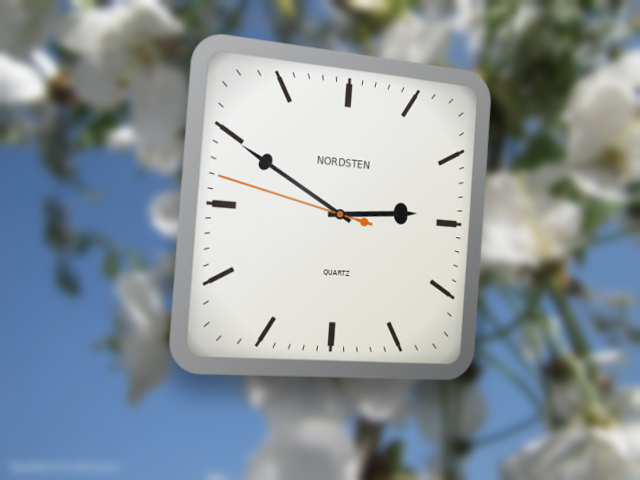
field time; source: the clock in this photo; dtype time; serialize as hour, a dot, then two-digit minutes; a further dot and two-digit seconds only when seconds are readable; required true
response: 2.49.47
